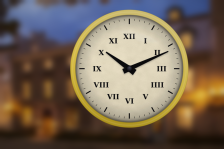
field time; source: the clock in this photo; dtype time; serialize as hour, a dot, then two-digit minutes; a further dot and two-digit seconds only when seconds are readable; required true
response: 10.11
